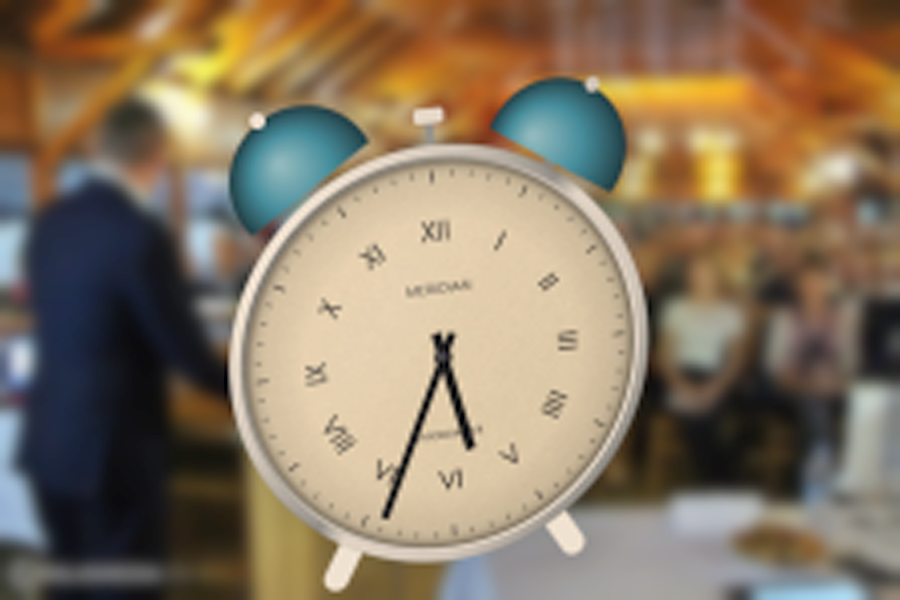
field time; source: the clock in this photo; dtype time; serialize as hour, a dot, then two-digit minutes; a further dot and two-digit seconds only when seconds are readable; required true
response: 5.34
